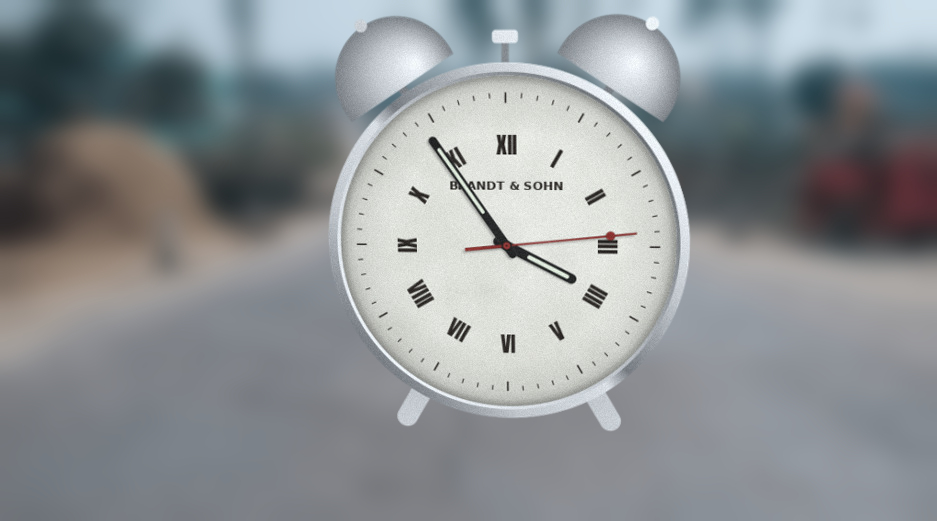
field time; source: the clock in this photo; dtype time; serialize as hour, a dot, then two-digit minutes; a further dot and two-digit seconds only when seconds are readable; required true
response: 3.54.14
